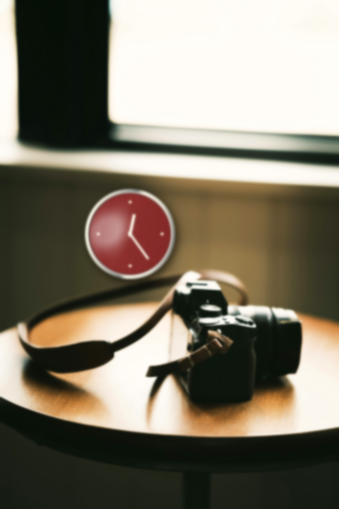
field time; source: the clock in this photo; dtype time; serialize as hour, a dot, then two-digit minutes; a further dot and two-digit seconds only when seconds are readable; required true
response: 12.24
